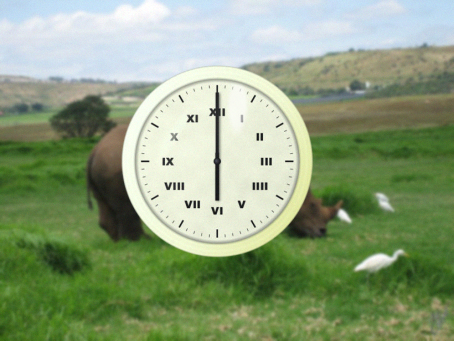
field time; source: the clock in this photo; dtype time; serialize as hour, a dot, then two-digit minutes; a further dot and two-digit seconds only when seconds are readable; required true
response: 6.00
